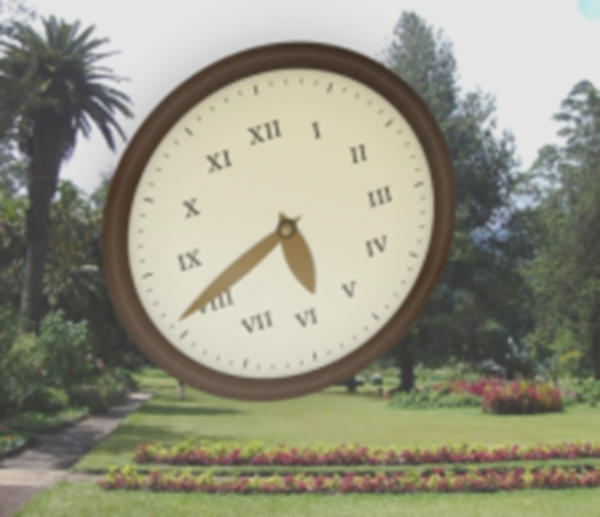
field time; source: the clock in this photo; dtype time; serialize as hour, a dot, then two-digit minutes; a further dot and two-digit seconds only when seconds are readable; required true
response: 5.41
